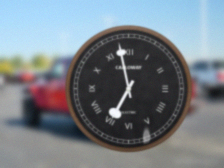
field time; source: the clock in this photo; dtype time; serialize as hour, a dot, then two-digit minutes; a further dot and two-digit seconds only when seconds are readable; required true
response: 6.58
